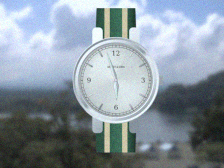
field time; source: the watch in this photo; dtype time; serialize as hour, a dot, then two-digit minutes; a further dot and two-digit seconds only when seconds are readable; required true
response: 5.57
